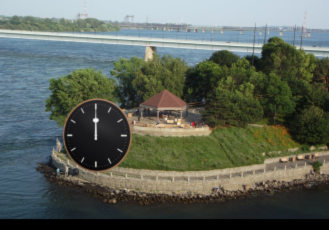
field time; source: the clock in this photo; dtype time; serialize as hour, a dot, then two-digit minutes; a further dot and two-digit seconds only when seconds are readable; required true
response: 12.00
